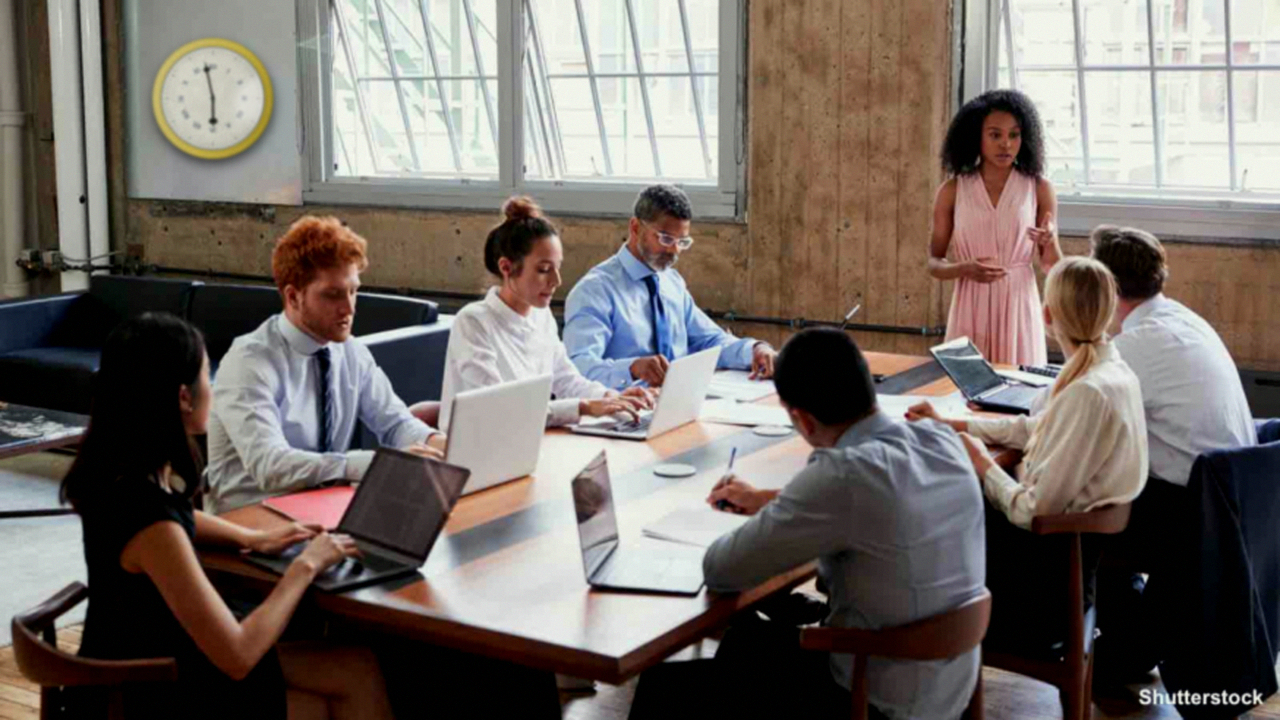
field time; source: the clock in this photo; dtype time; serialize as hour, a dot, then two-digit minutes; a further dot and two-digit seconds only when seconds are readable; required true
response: 5.58
